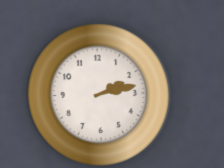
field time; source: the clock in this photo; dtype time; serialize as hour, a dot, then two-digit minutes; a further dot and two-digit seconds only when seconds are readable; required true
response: 2.13
